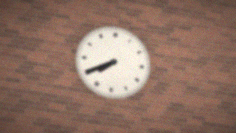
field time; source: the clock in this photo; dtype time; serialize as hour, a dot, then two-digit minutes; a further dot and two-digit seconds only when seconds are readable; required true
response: 7.40
